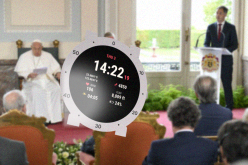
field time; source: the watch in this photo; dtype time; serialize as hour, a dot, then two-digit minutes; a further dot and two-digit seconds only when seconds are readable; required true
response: 14.22
